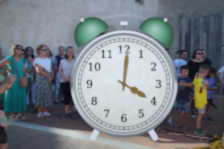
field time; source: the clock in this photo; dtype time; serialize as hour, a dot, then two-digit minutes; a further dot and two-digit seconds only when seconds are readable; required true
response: 4.01
